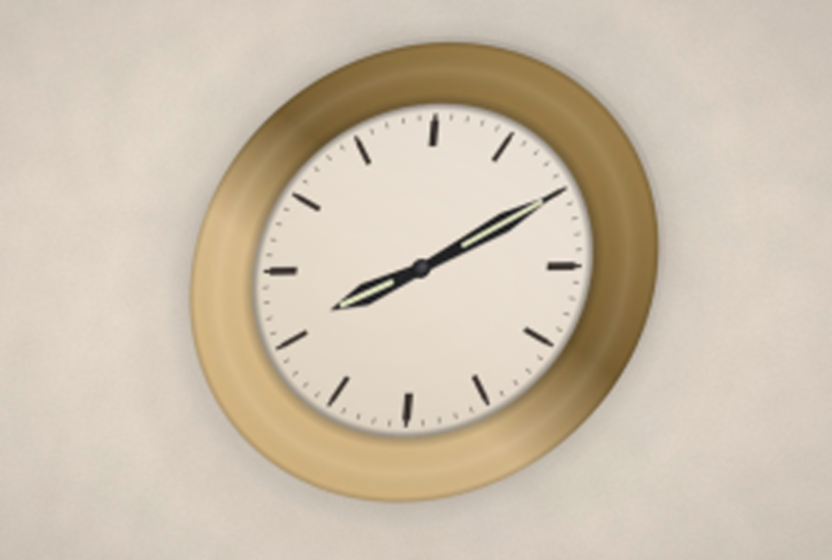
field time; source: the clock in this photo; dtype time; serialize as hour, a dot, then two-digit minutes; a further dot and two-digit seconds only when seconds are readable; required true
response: 8.10
